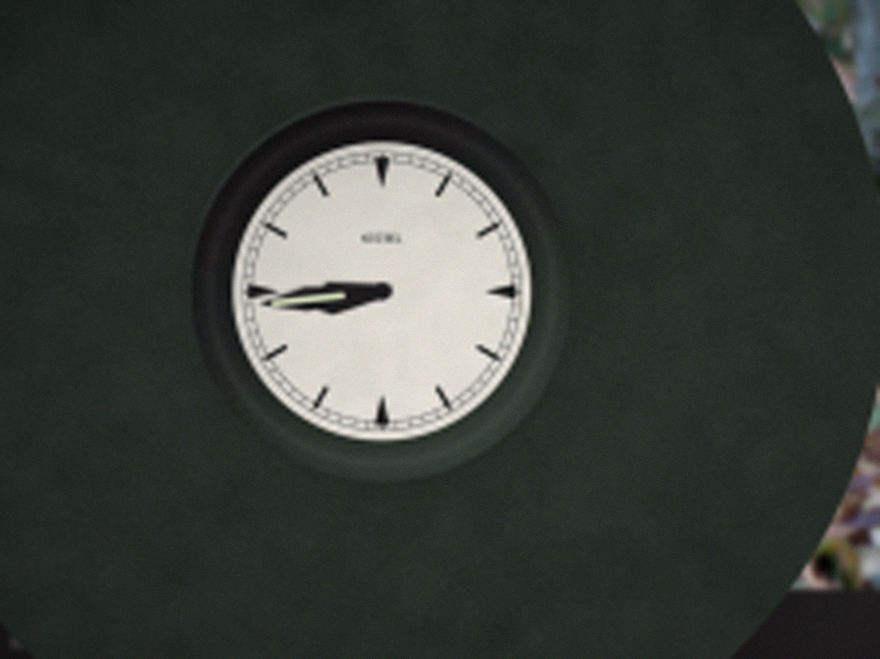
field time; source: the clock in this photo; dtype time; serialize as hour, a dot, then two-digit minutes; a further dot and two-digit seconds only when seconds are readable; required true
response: 8.44
